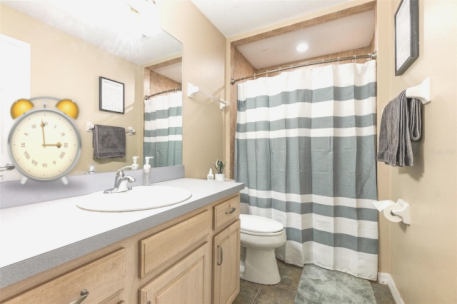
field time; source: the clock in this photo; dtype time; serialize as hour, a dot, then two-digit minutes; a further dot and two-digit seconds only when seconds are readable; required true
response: 2.59
